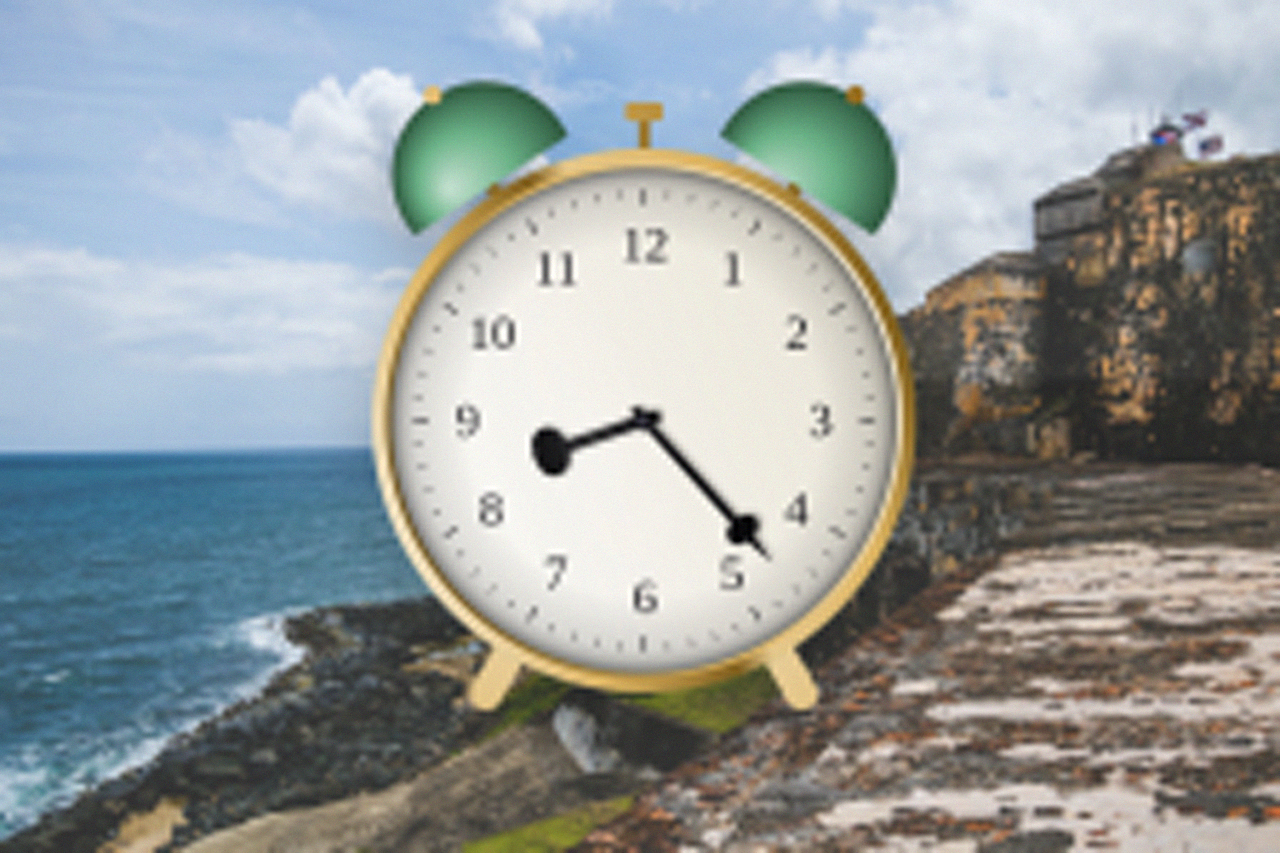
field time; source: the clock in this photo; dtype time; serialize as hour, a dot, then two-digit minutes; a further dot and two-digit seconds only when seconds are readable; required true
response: 8.23
